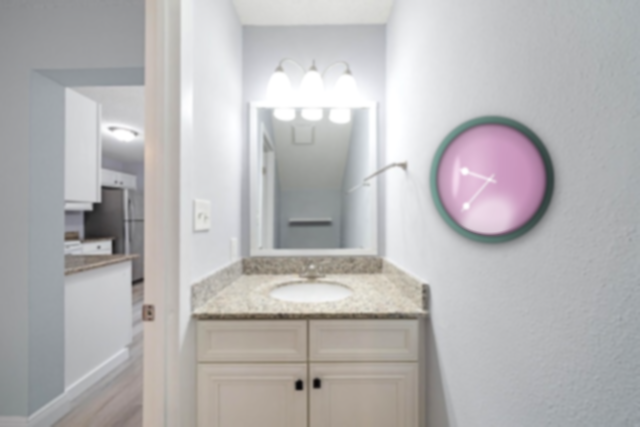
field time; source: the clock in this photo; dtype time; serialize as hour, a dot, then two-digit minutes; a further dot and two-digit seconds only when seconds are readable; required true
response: 9.37
